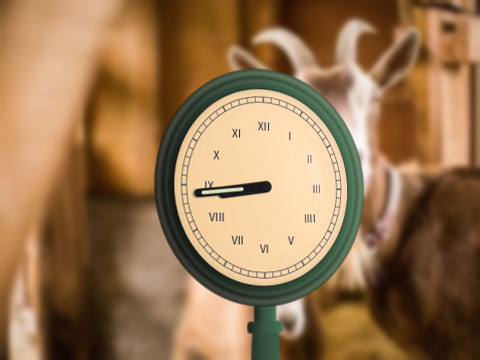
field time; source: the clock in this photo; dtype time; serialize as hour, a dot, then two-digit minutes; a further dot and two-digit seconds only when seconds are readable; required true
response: 8.44
